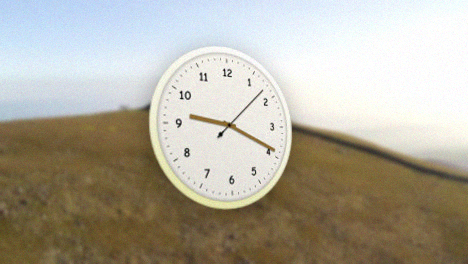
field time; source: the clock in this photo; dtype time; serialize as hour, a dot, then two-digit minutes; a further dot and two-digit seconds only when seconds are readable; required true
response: 9.19.08
